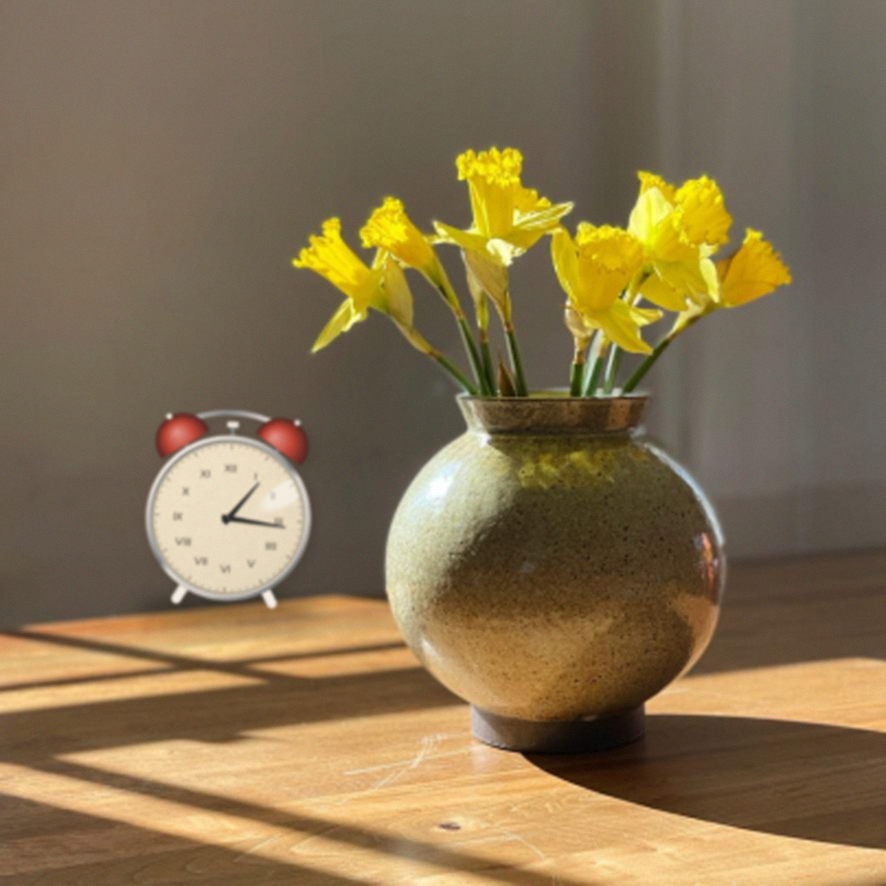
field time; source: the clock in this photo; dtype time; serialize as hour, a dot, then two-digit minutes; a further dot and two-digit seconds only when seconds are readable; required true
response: 1.16
